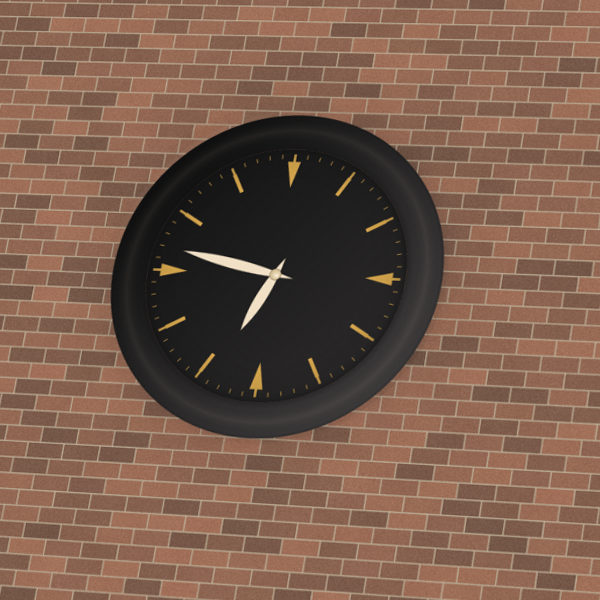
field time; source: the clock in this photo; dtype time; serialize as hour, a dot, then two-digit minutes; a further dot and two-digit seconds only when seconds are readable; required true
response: 6.47
